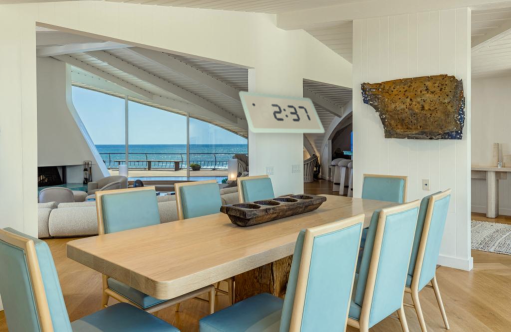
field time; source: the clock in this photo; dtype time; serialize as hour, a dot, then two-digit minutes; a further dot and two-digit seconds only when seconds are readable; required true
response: 2.37
